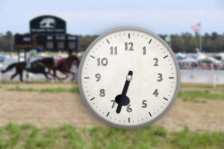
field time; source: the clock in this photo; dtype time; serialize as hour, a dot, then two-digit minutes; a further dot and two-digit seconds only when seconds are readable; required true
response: 6.33
